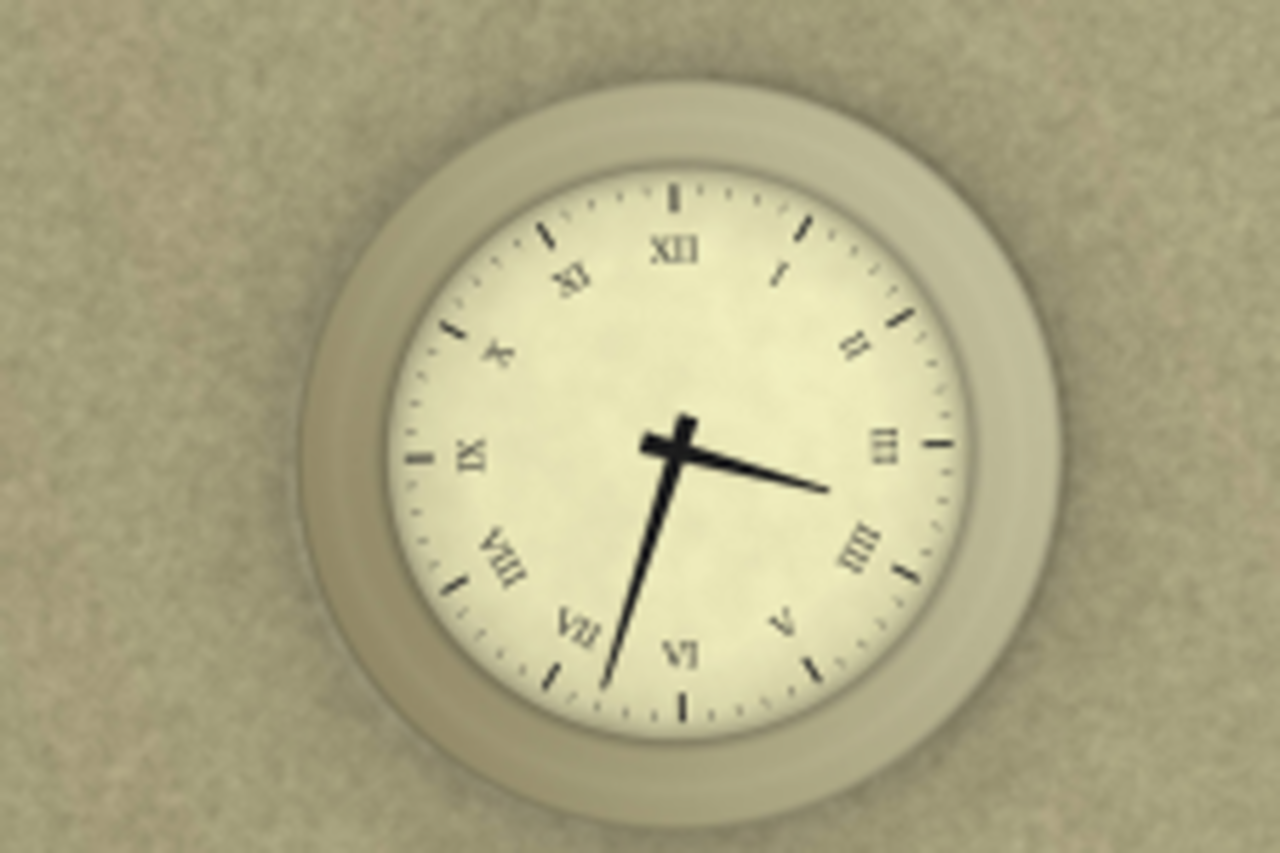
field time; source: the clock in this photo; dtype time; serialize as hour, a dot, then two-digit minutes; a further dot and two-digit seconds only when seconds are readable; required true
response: 3.33
